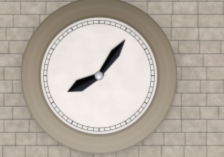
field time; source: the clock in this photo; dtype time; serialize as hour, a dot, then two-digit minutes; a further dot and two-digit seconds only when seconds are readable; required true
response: 8.06
